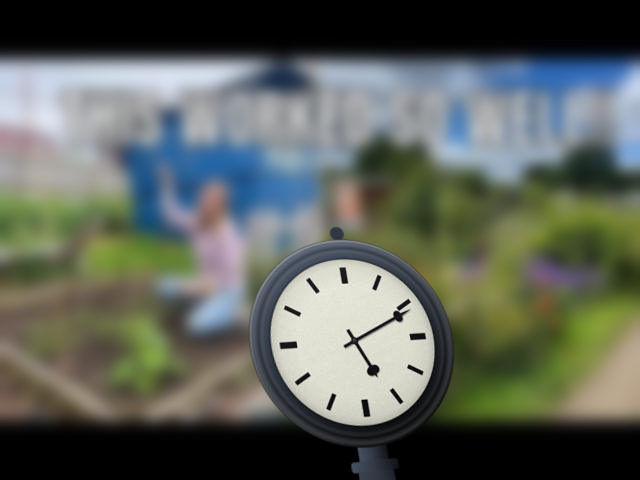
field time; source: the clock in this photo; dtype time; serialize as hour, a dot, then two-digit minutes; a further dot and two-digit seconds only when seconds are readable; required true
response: 5.11
